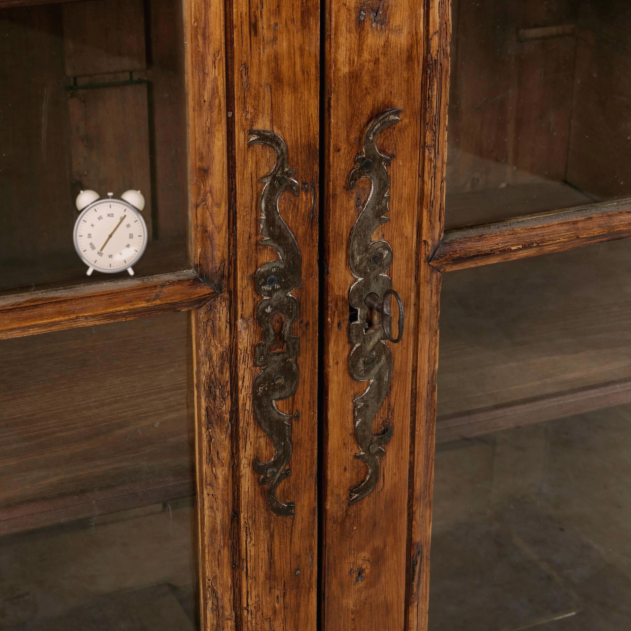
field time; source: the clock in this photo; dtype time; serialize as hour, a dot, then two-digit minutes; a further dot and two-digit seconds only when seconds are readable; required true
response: 7.06
